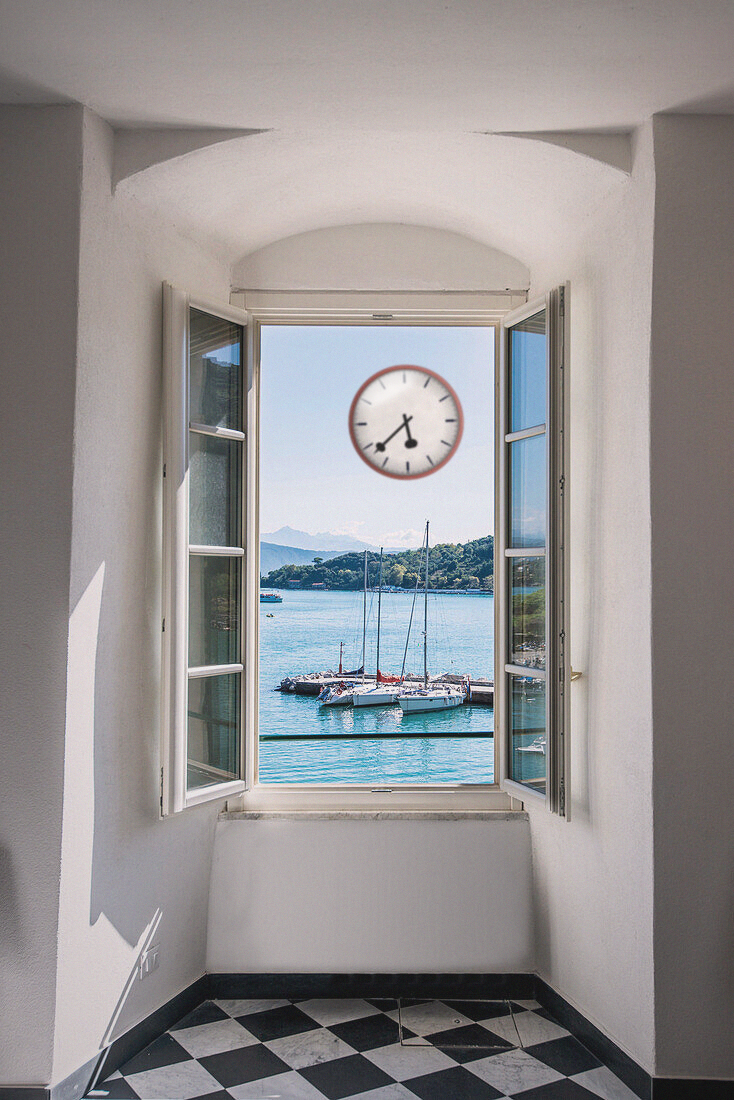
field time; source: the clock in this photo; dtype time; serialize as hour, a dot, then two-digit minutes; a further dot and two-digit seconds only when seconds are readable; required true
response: 5.38
